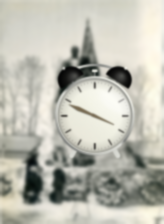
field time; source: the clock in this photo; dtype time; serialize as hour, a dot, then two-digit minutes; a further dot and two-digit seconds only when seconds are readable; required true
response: 3.49
